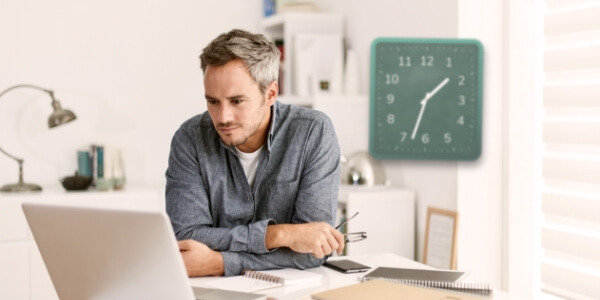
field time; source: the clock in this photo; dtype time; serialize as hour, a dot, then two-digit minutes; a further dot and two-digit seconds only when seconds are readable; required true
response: 1.33
